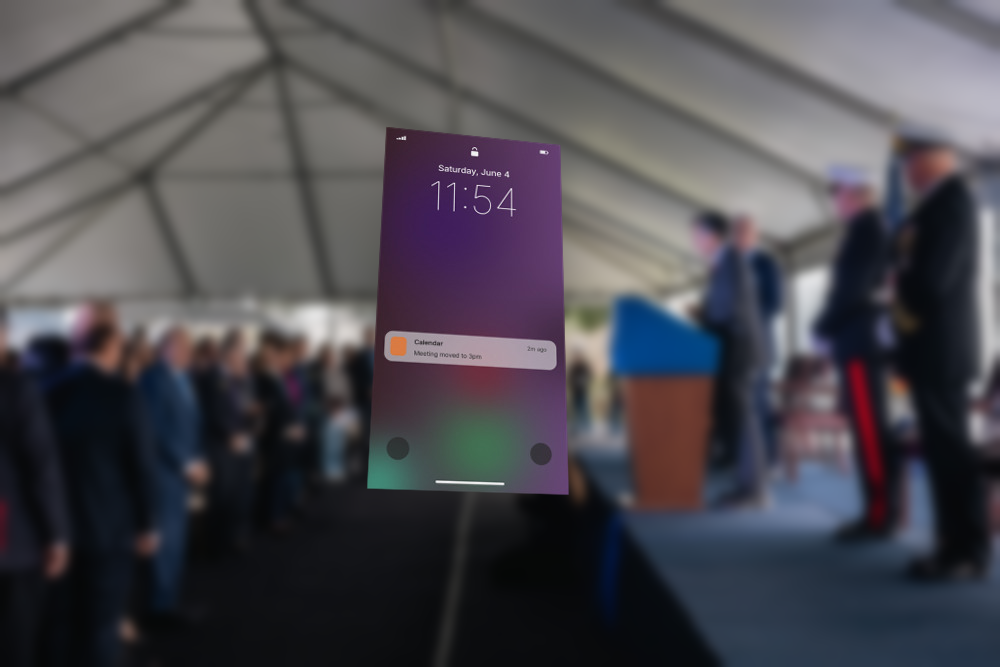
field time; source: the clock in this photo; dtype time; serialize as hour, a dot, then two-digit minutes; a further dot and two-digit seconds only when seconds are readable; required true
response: 11.54
